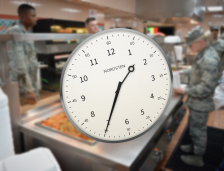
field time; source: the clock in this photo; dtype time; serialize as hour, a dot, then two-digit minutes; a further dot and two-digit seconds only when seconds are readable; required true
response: 1.35
